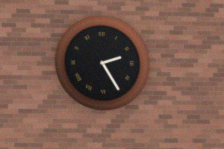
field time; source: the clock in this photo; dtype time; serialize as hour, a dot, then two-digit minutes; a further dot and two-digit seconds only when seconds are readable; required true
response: 2.25
